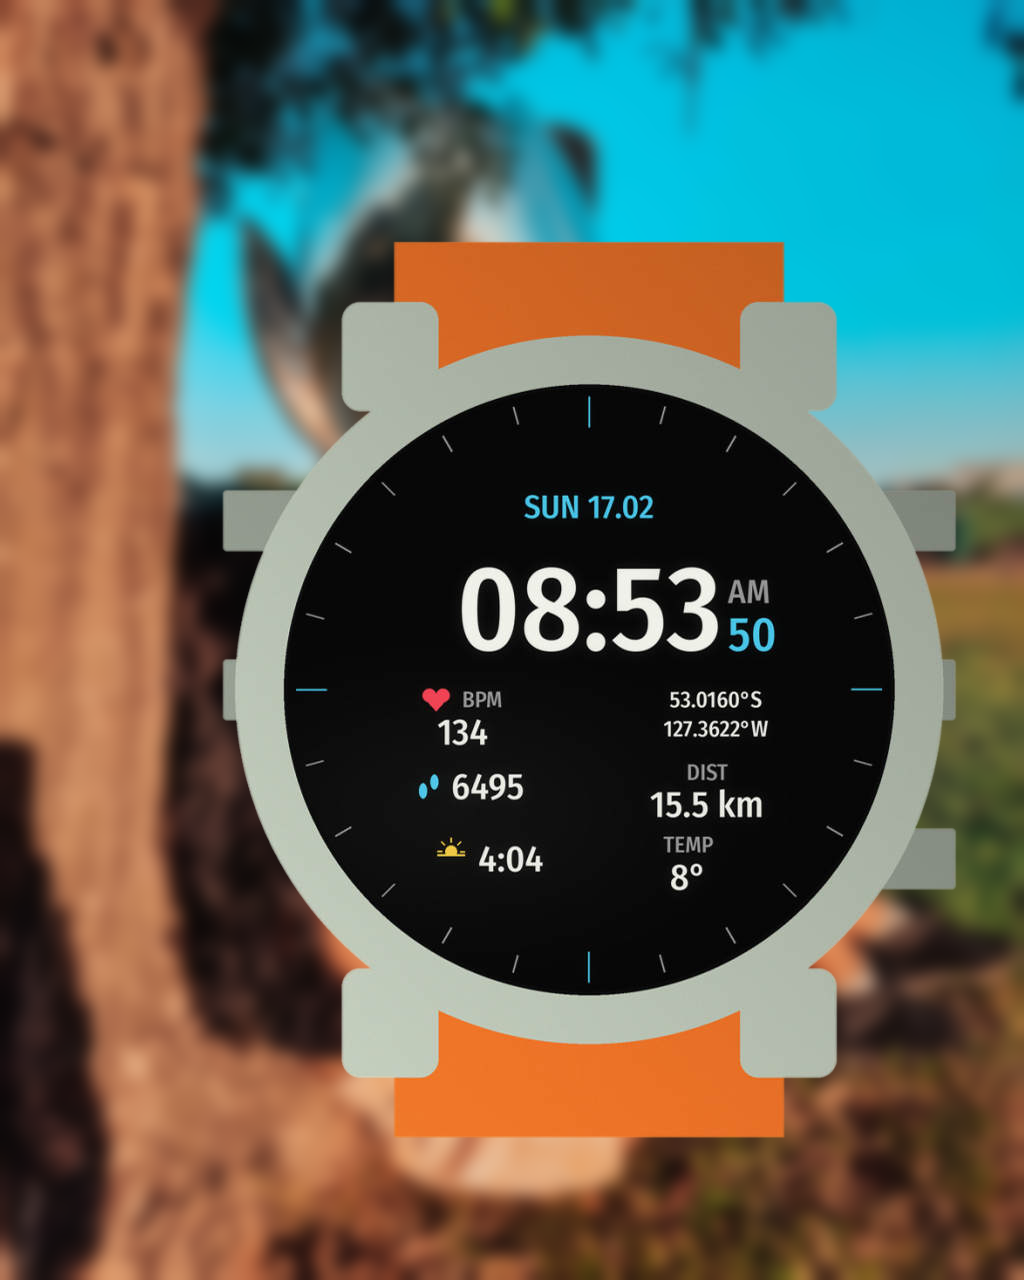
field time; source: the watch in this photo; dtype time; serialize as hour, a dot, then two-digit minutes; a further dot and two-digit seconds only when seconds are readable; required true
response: 8.53.50
